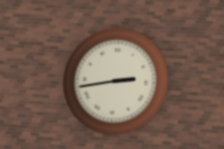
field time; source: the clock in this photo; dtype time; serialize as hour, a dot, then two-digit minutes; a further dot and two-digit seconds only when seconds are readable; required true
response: 2.43
